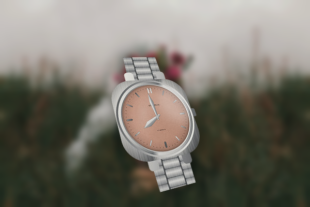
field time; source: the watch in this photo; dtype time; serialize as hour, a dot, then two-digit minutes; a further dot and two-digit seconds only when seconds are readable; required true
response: 7.59
